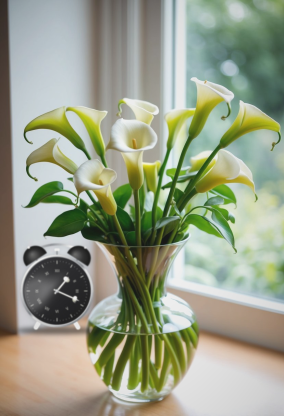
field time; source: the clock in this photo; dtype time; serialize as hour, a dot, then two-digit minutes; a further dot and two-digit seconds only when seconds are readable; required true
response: 1.19
